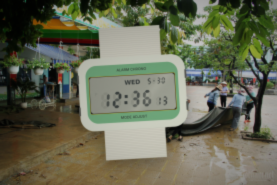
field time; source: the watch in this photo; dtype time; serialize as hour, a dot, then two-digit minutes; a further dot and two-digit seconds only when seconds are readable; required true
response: 12.36.13
